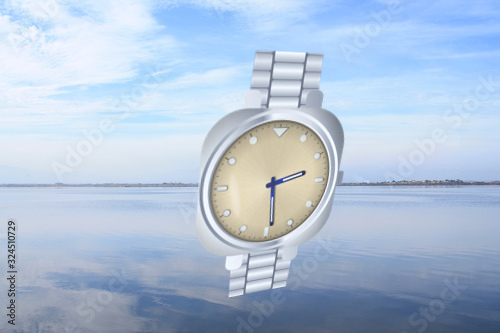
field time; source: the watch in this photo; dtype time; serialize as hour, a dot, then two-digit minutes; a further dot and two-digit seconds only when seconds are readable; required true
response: 2.29
